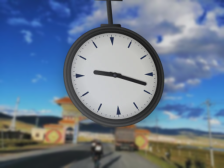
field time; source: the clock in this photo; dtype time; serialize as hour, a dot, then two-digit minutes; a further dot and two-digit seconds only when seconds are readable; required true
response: 9.18
